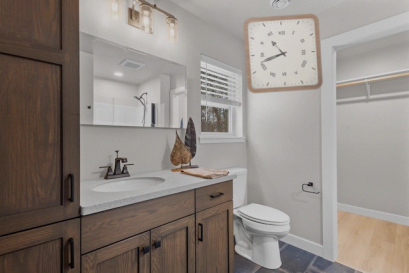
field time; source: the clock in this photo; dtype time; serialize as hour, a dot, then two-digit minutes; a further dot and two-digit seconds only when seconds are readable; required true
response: 10.42
